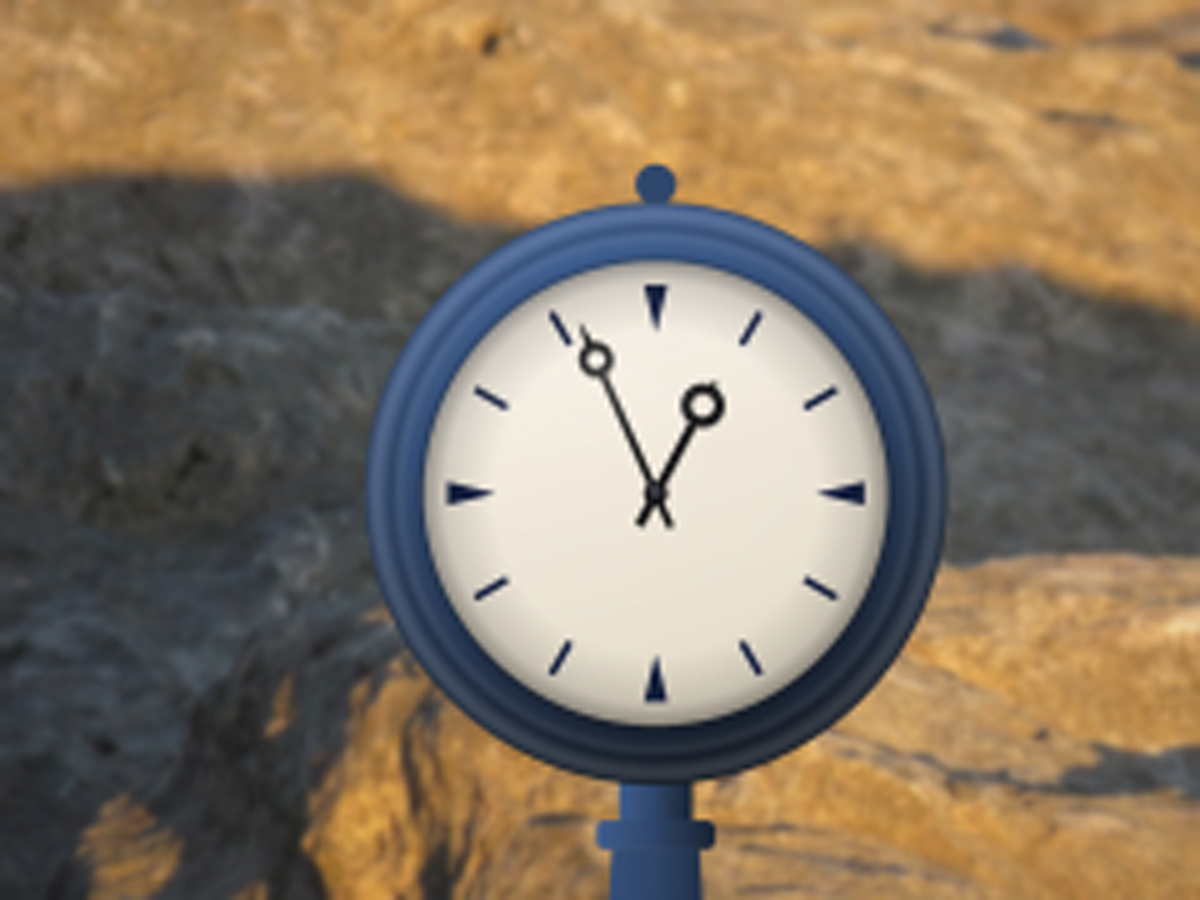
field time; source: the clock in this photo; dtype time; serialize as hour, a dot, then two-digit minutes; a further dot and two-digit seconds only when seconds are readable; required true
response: 12.56
